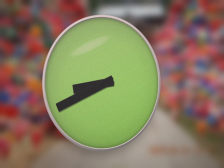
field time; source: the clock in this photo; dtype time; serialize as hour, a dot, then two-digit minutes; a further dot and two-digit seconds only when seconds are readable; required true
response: 8.41
